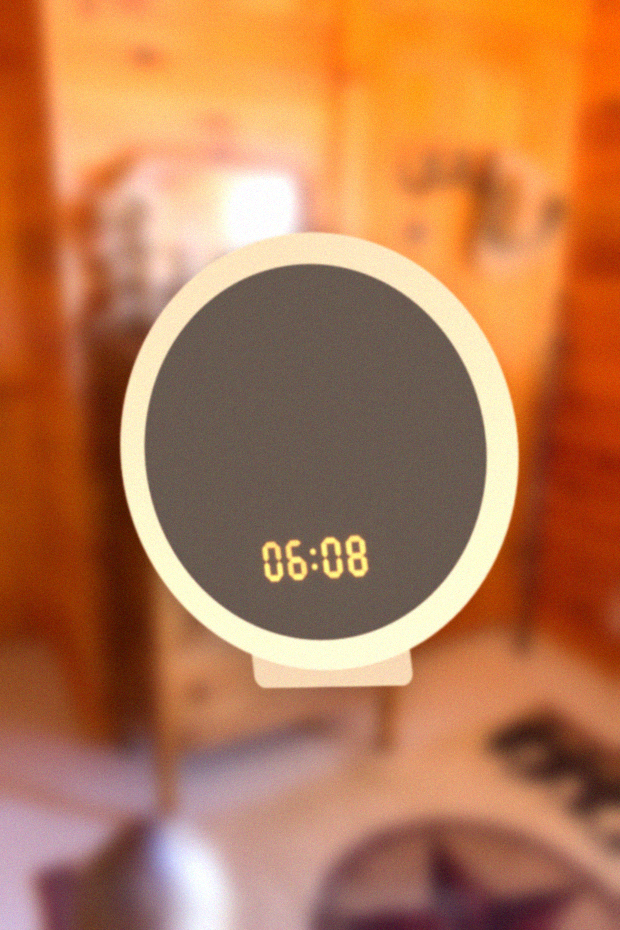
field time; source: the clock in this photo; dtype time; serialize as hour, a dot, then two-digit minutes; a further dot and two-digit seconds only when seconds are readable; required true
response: 6.08
